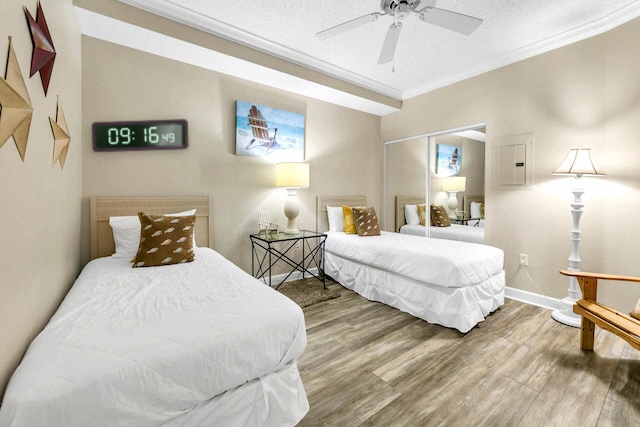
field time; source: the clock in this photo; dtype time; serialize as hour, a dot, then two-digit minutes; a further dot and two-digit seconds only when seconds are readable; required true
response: 9.16
